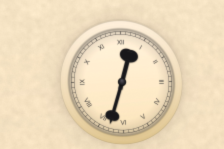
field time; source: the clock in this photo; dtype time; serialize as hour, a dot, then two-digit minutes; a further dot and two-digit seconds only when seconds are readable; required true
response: 12.33
